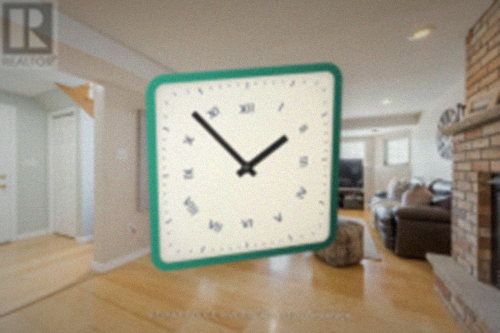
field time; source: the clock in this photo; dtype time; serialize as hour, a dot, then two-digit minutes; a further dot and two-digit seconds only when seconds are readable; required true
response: 1.53
